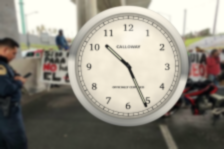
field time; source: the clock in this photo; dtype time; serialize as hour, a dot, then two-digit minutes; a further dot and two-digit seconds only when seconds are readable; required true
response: 10.26
